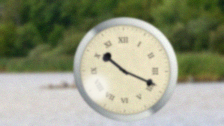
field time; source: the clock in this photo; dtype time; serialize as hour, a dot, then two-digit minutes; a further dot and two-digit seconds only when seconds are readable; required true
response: 10.19
